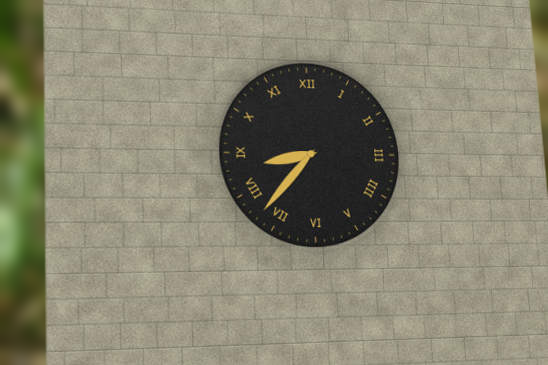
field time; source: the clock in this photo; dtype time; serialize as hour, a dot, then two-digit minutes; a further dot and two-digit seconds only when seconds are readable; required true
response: 8.37
